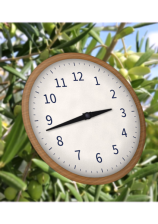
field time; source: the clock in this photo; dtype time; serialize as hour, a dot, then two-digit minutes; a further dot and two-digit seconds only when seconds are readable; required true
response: 2.43
